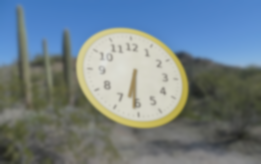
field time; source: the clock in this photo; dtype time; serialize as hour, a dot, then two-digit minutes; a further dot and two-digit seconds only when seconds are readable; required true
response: 6.31
